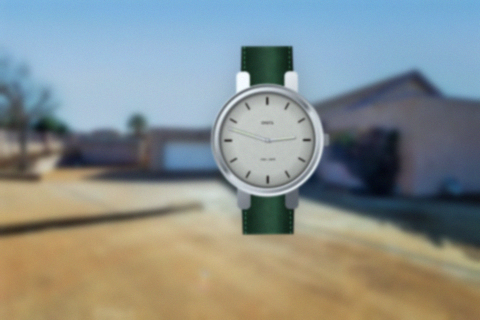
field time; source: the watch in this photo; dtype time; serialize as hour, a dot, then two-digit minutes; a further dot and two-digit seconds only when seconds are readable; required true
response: 2.48
